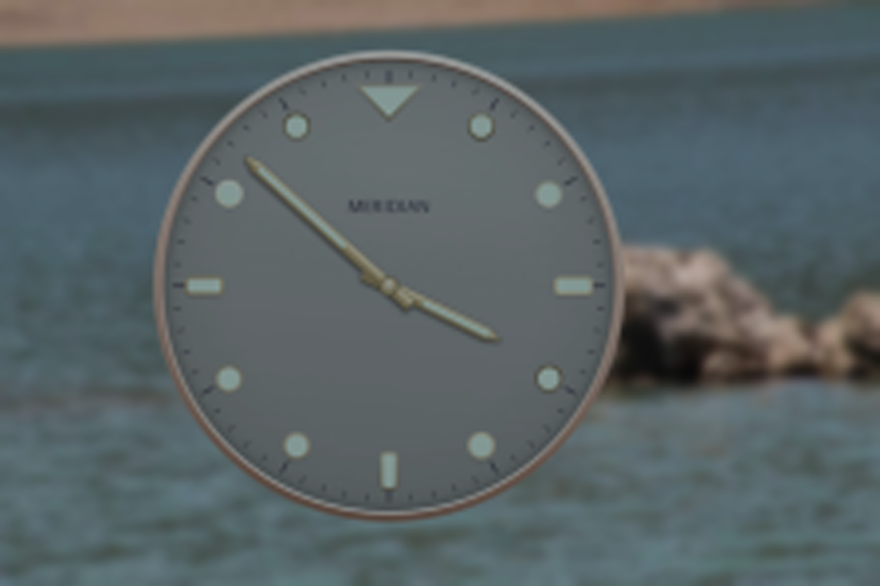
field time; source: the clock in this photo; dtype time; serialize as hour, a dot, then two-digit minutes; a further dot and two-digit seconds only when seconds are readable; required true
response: 3.52
